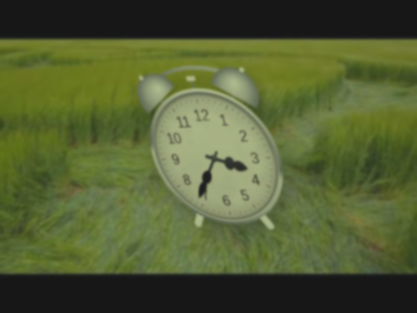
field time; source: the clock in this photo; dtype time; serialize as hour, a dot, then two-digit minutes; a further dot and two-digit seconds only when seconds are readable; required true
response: 3.36
